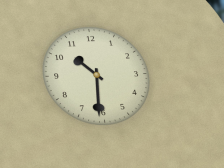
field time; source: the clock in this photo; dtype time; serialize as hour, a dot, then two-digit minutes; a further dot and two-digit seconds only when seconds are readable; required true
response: 10.31
